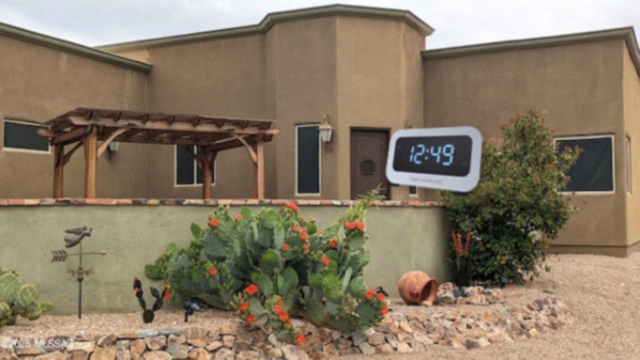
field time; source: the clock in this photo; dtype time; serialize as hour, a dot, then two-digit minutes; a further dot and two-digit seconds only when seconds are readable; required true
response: 12.49
